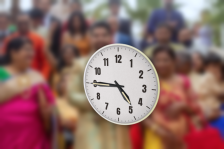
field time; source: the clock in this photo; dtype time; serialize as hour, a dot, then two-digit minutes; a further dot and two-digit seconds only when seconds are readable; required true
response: 4.45
